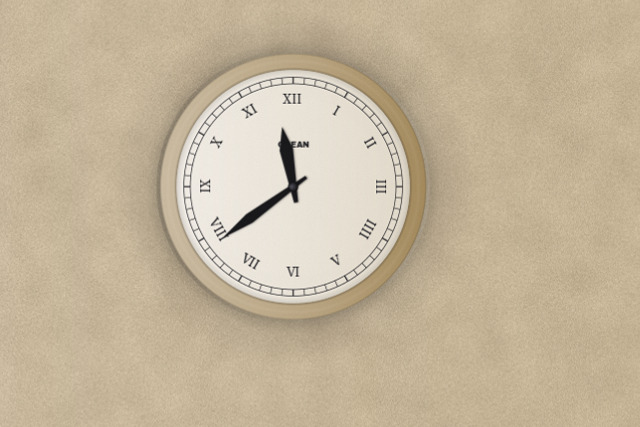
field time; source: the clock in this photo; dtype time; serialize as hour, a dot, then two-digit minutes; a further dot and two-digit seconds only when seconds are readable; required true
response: 11.39
